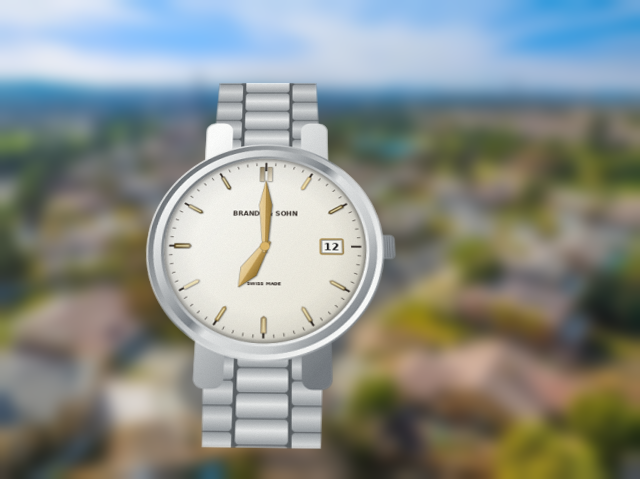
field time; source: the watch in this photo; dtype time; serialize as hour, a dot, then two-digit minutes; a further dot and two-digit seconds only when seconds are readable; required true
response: 7.00
